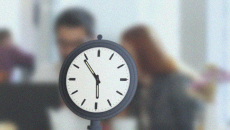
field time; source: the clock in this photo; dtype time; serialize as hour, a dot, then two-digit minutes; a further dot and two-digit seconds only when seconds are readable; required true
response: 5.54
